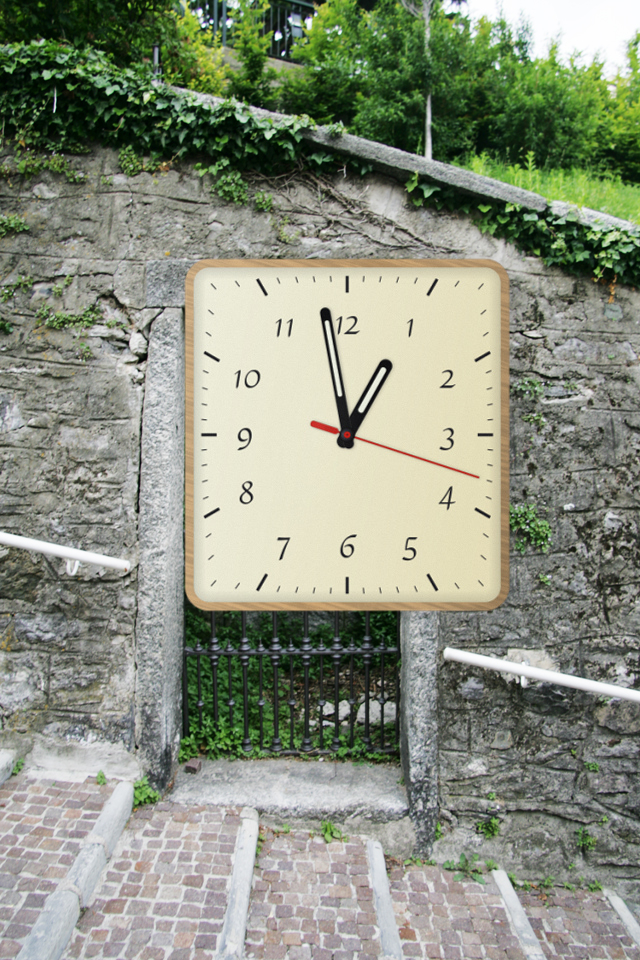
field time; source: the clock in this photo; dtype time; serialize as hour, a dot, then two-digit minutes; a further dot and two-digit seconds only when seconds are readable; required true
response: 12.58.18
